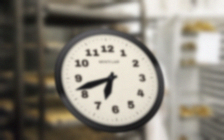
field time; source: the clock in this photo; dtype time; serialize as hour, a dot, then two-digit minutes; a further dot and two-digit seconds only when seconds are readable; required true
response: 6.42
